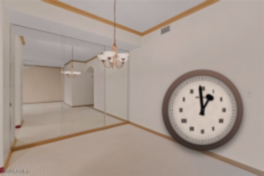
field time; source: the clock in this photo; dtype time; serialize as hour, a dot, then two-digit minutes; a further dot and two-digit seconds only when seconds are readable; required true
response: 12.59
